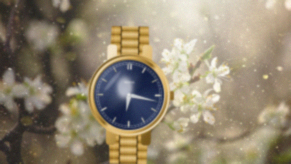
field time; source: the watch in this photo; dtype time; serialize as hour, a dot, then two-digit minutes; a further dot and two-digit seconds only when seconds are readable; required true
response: 6.17
